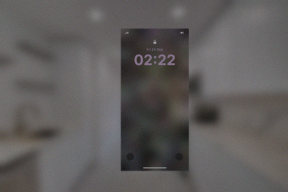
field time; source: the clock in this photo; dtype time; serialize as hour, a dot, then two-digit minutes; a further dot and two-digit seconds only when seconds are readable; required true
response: 2.22
